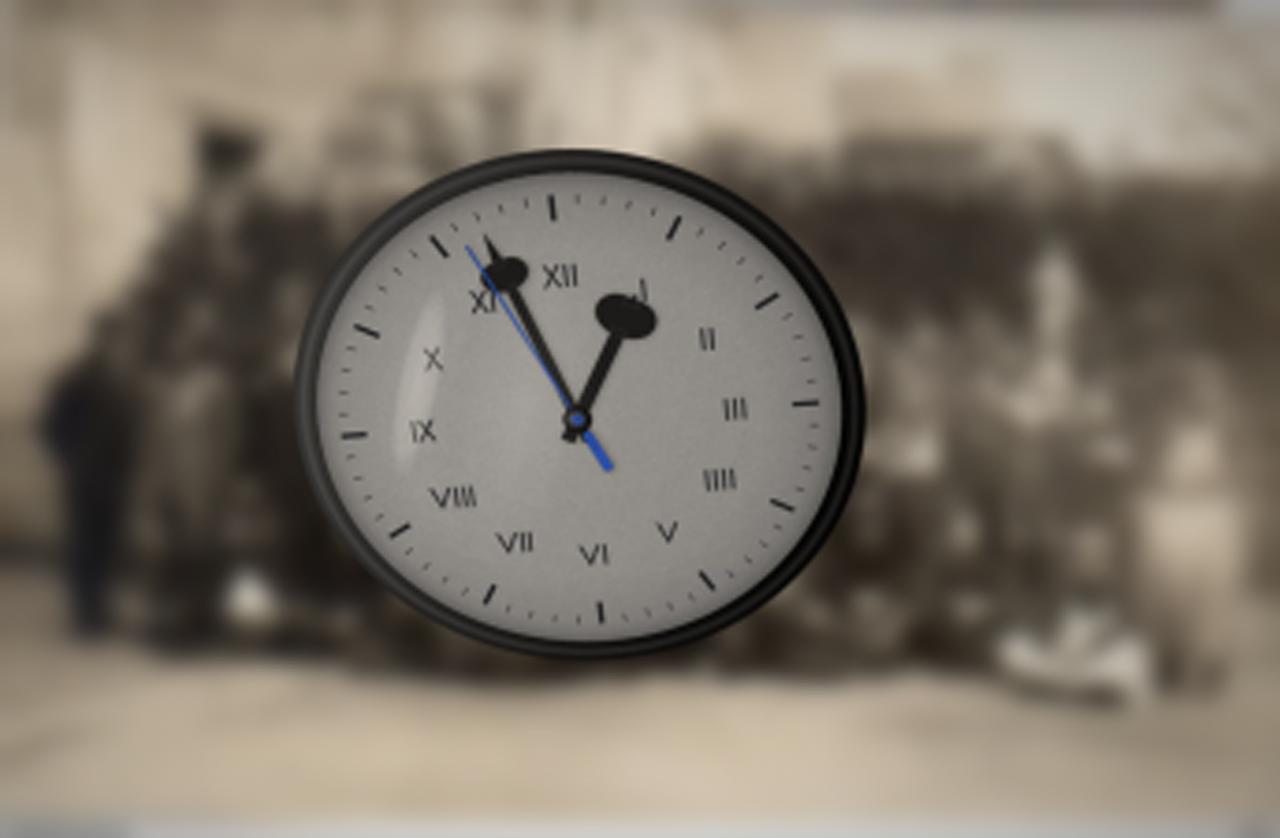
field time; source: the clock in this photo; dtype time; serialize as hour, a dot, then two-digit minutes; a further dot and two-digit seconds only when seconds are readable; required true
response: 12.56.56
